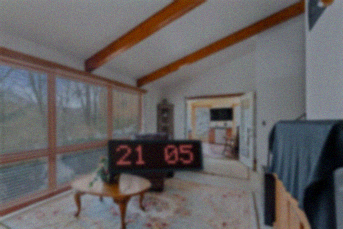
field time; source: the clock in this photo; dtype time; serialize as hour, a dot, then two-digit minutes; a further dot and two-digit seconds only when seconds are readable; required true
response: 21.05
